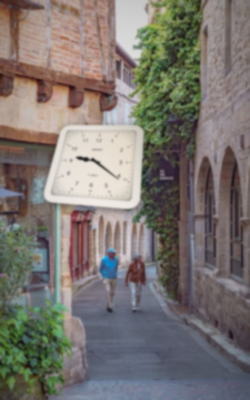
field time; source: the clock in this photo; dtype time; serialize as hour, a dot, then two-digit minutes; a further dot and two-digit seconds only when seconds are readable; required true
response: 9.21
